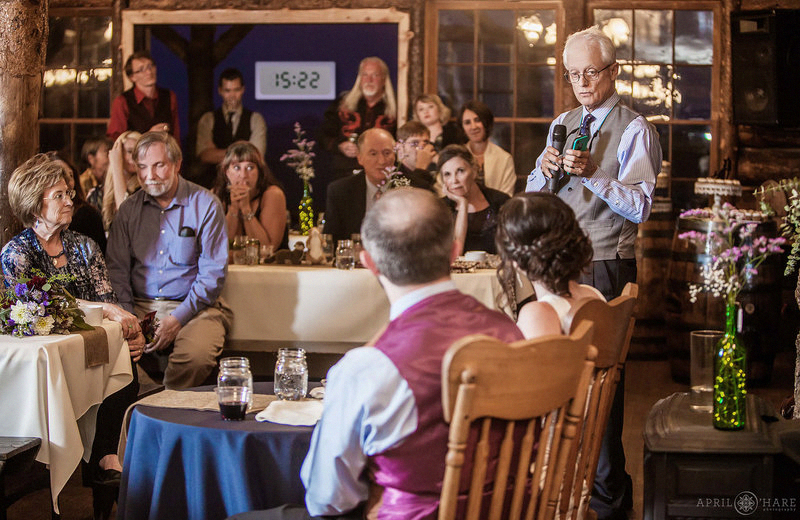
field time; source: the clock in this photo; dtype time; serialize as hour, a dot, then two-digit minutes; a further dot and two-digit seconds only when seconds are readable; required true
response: 15.22
